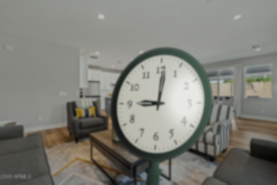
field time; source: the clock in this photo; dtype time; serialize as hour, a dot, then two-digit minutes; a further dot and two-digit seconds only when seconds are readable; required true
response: 9.01
